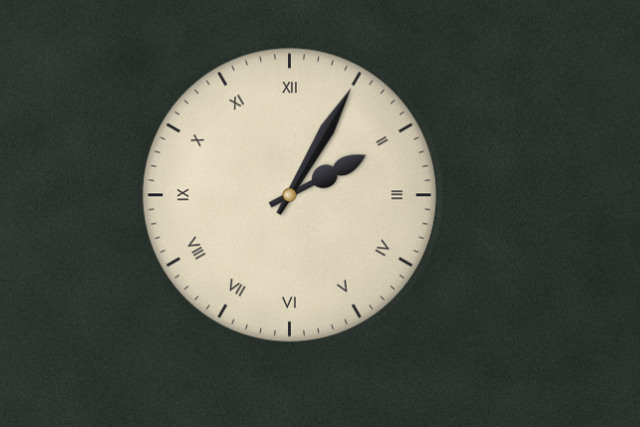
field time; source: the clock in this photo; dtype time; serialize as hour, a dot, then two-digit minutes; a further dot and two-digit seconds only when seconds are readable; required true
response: 2.05
